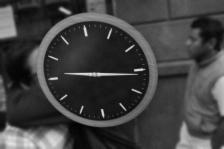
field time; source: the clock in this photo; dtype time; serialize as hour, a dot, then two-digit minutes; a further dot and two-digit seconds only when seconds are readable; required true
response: 9.16
